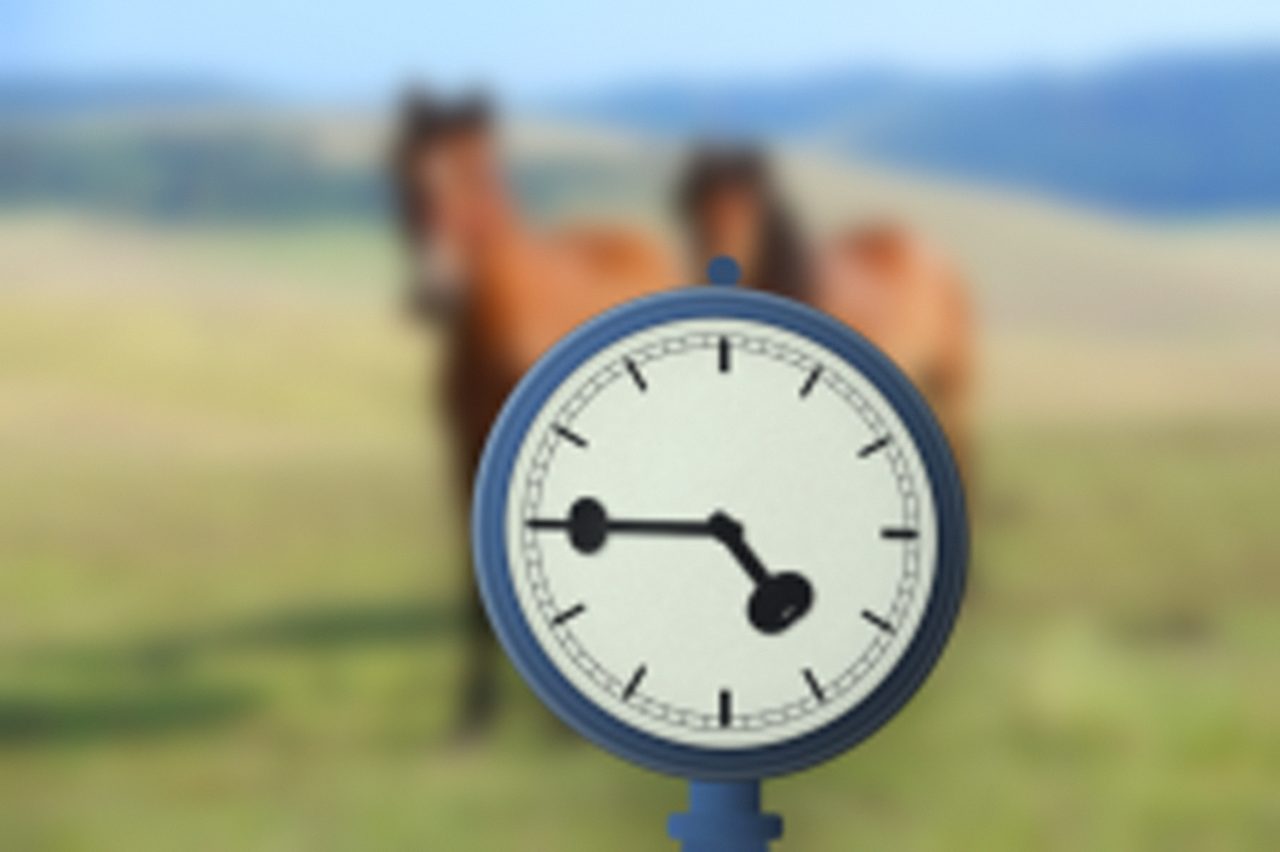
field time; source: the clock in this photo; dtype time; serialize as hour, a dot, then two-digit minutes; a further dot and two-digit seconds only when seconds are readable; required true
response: 4.45
